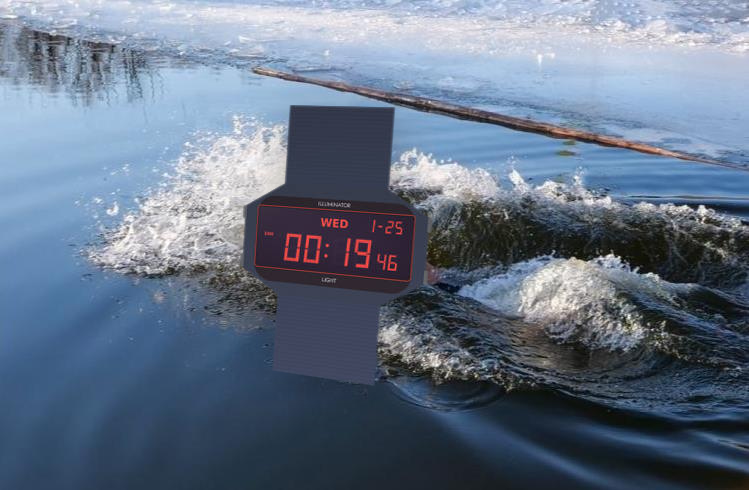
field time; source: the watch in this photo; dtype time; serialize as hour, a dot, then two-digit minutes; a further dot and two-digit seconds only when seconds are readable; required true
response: 0.19.46
